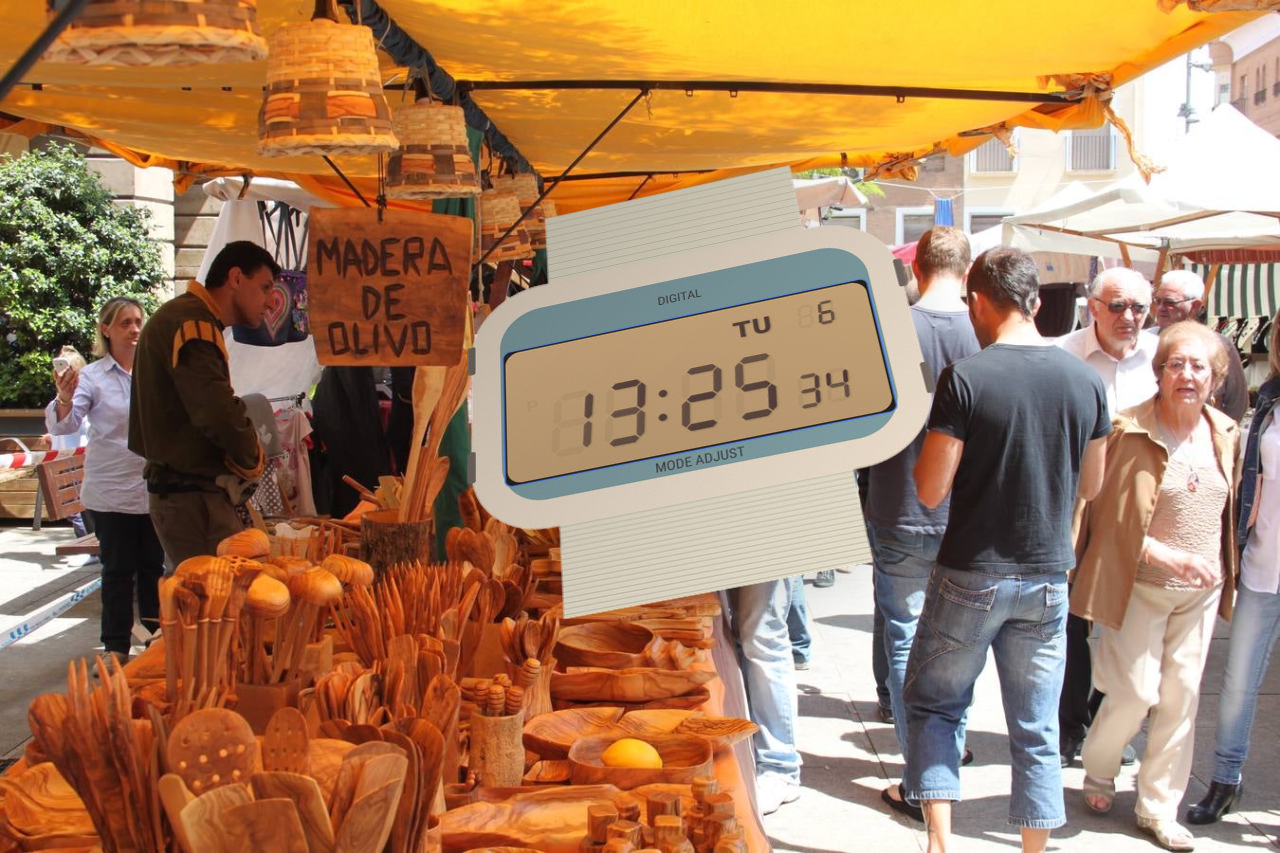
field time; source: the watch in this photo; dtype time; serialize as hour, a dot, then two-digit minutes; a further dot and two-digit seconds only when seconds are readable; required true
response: 13.25.34
